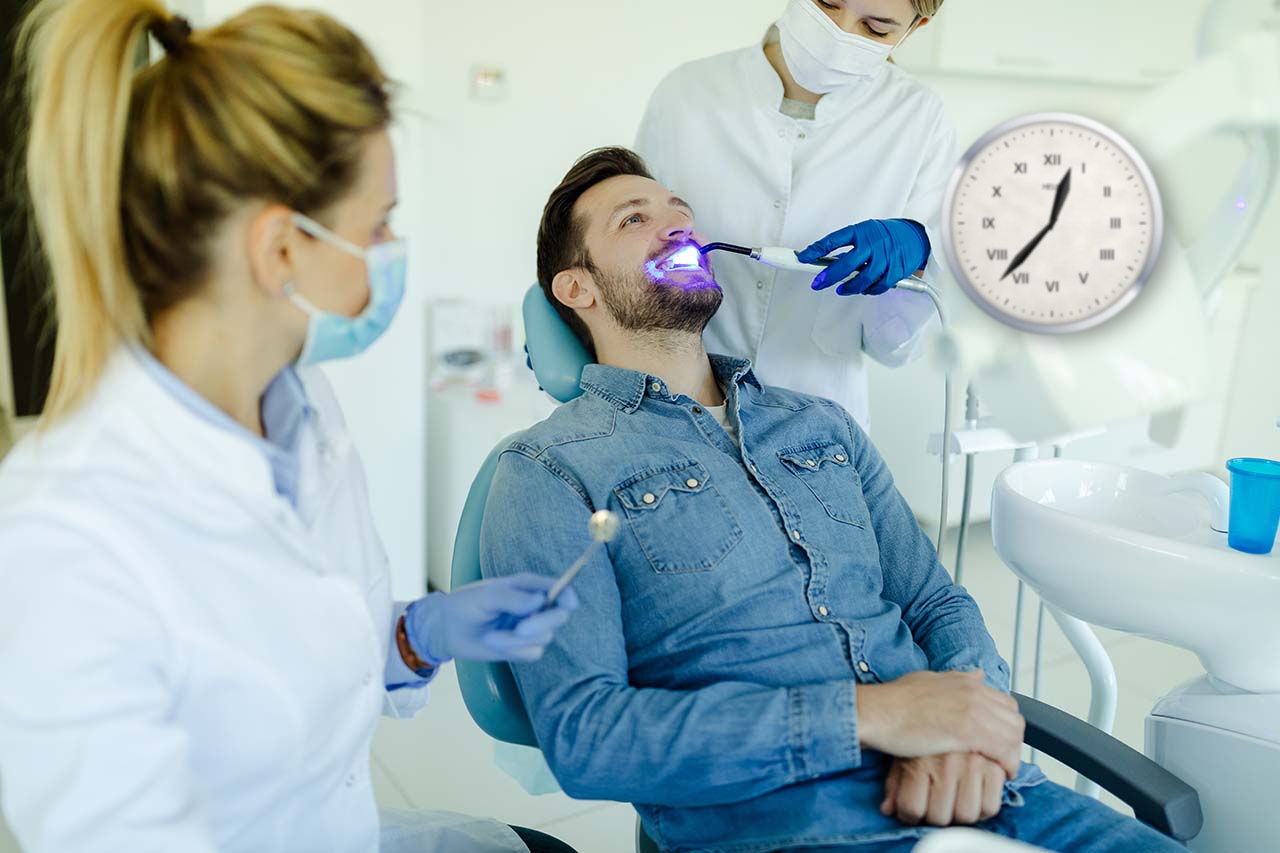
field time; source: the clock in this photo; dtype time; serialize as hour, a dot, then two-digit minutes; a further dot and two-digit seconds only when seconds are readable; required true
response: 12.37
